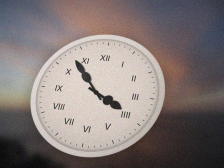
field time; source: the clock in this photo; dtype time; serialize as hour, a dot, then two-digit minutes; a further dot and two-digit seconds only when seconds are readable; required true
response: 3.53
